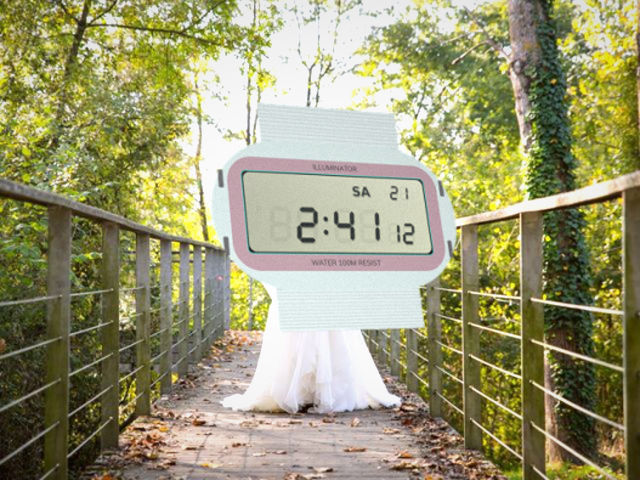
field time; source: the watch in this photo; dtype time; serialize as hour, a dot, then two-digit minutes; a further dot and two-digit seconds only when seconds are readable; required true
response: 2.41.12
